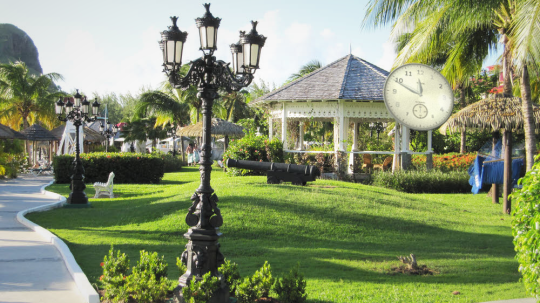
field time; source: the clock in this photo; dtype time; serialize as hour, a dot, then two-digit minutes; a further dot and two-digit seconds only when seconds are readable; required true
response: 11.49
